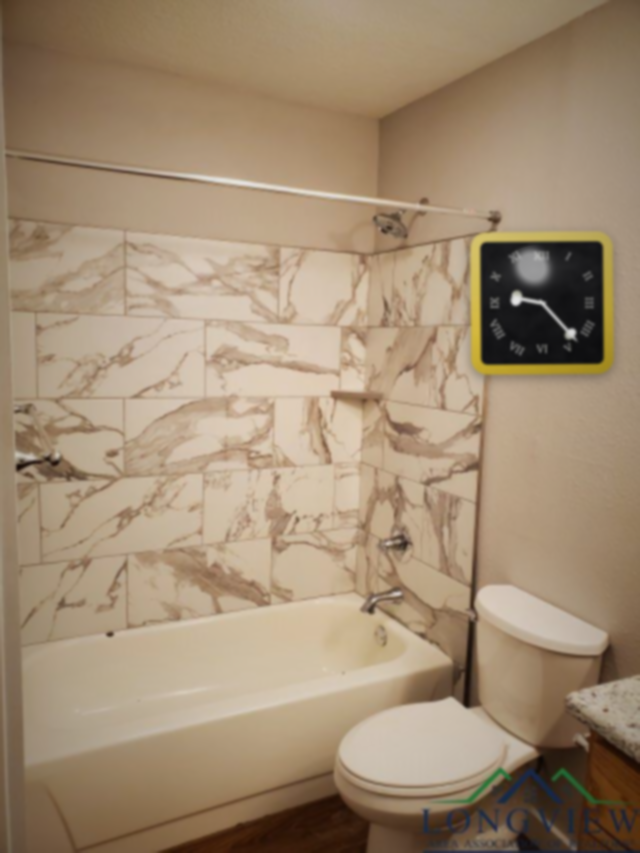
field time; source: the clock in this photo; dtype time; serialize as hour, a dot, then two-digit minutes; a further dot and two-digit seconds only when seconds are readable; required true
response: 9.23
